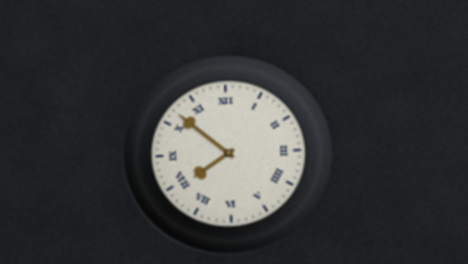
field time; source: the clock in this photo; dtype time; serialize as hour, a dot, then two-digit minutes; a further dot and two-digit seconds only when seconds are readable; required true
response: 7.52
